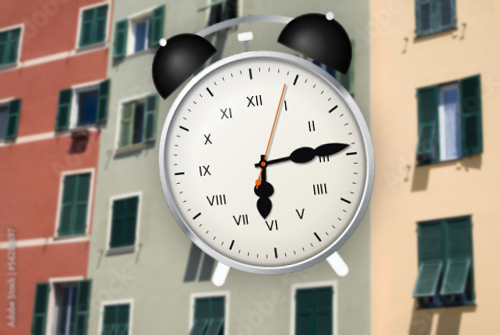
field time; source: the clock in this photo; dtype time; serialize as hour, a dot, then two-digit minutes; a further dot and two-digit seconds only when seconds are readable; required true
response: 6.14.04
